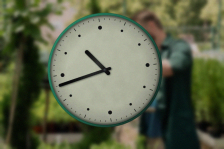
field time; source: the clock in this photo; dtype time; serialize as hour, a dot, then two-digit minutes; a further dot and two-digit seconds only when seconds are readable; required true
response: 10.43
